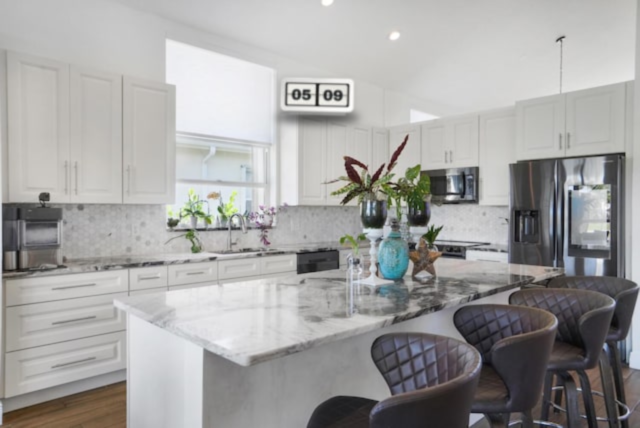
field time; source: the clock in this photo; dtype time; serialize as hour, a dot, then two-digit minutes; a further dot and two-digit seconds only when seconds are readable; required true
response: 5.09
